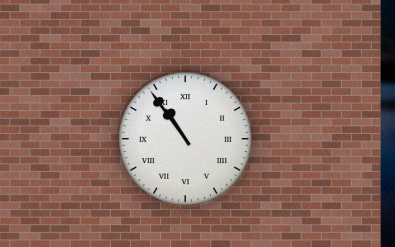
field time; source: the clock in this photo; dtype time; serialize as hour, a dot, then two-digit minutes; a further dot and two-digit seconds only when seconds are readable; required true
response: 10.54
